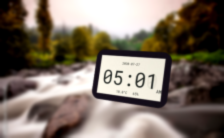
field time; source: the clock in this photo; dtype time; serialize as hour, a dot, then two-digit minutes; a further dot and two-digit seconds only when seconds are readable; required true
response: 5.01
